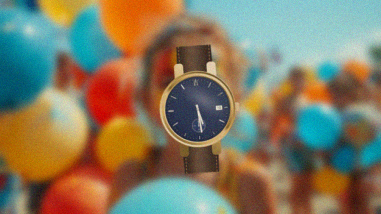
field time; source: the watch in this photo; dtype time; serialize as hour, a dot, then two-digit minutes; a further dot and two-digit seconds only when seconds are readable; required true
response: 5.29
